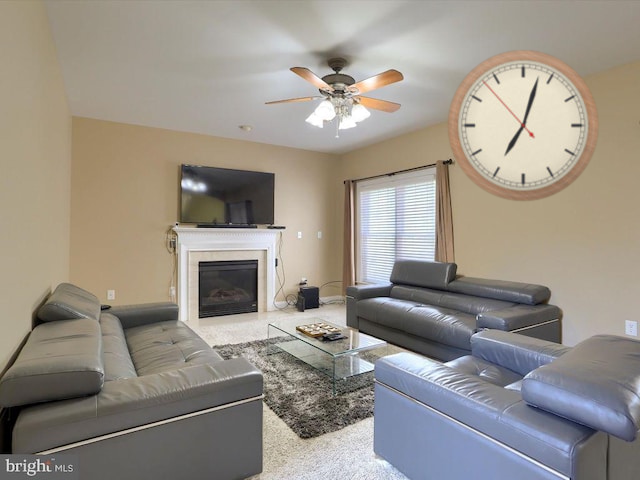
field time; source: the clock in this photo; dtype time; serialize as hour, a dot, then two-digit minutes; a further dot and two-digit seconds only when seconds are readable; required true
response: 7.02.53
